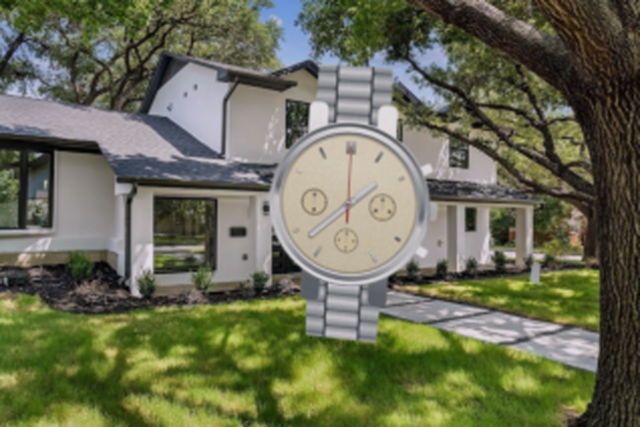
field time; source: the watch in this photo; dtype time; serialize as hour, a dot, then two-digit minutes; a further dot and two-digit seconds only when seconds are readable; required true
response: 1.38
